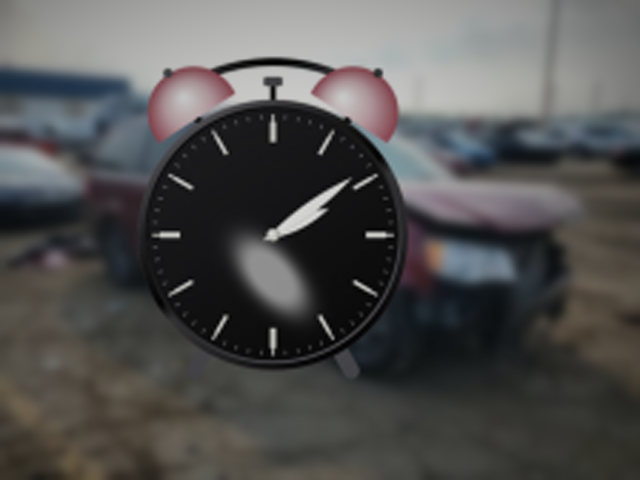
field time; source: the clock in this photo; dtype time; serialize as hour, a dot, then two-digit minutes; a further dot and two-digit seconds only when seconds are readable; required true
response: 2.09
